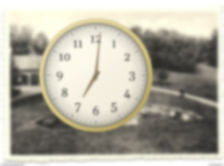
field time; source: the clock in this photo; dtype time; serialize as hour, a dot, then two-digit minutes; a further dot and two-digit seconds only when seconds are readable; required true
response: 7.01
